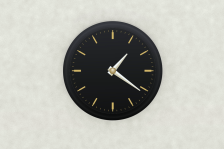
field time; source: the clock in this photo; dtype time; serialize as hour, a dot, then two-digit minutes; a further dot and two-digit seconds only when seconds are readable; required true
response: 1.21
